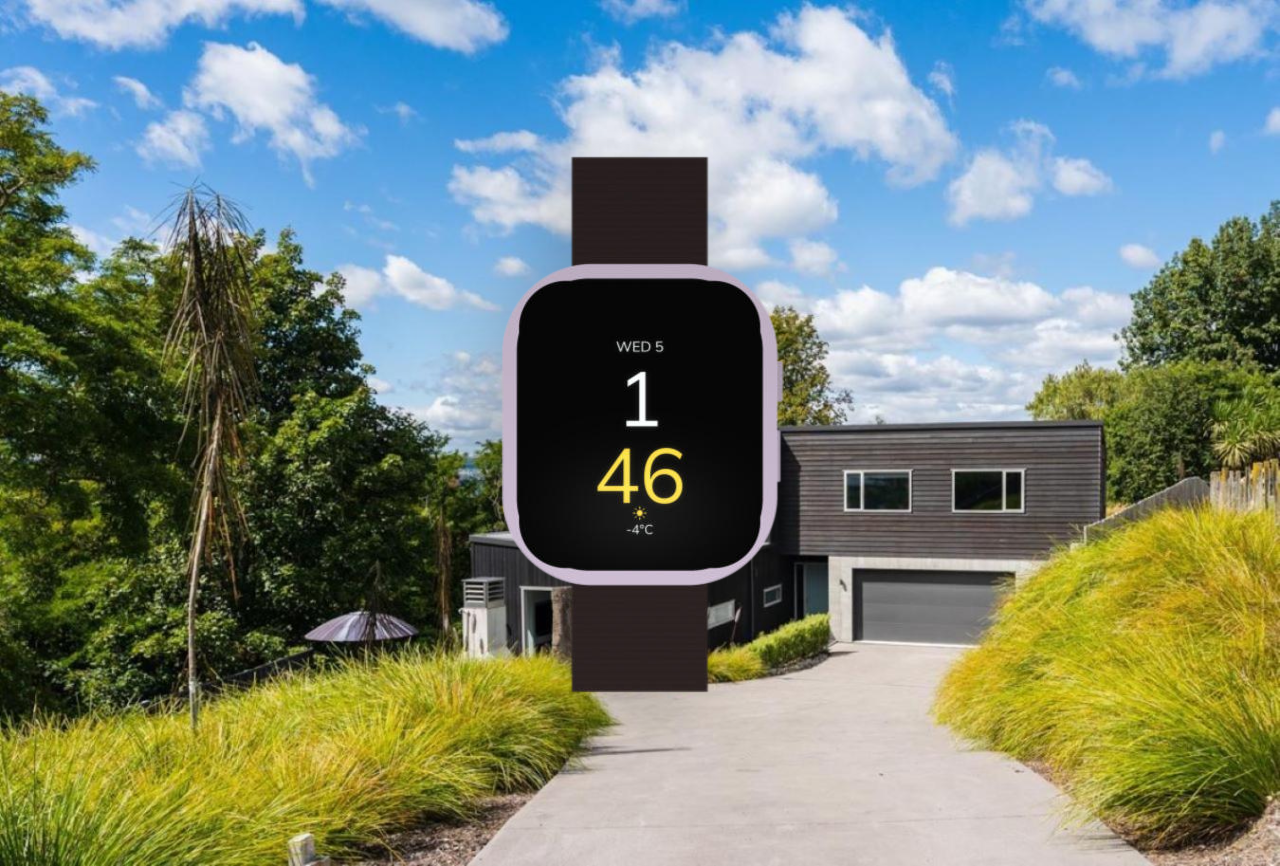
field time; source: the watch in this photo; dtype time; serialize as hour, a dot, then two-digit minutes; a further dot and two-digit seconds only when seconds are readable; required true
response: 1.46
